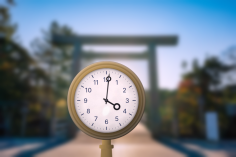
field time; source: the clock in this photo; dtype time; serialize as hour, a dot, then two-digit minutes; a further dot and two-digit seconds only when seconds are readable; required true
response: 4.01
